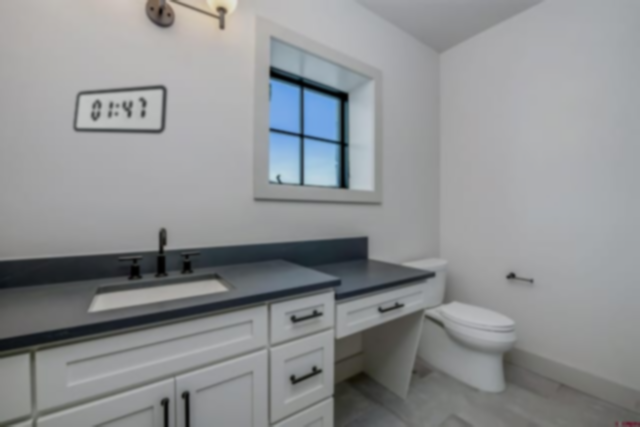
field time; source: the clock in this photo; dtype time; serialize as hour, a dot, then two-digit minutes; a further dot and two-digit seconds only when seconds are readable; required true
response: 1.47
